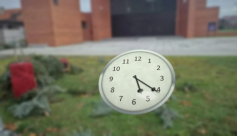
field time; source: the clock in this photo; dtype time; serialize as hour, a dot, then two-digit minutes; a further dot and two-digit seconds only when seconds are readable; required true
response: 5.21
